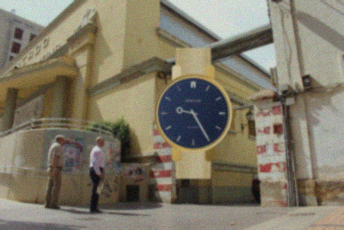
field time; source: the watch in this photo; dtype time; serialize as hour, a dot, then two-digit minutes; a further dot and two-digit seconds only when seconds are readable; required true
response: 9.25
